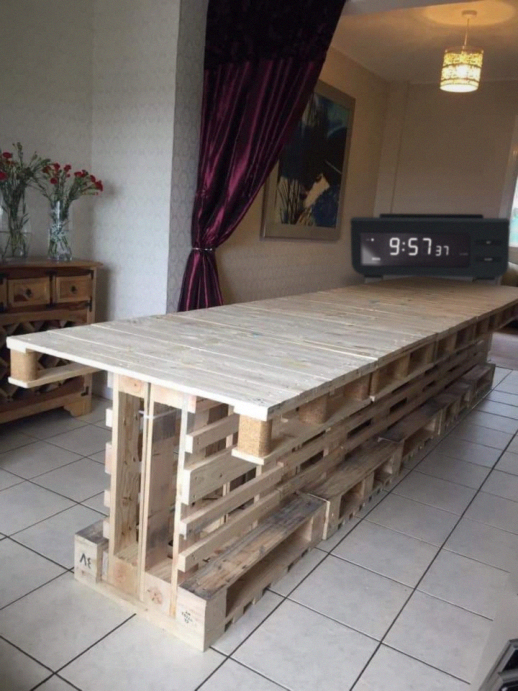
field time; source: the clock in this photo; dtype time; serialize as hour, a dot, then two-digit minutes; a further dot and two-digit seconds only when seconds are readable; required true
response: 9.57
